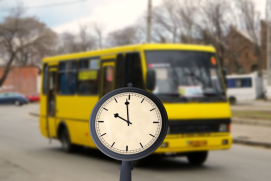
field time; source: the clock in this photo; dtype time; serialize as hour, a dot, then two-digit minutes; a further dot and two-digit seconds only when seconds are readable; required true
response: 9.59
